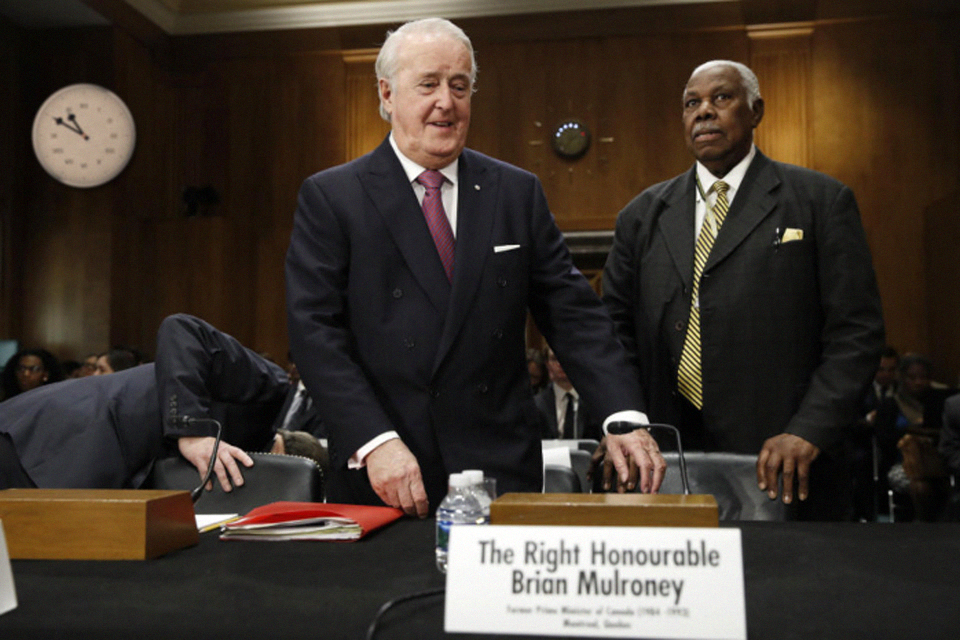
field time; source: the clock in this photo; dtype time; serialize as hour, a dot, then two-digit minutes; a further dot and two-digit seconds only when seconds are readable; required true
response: 10.50
